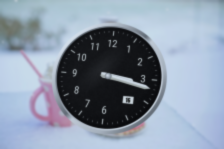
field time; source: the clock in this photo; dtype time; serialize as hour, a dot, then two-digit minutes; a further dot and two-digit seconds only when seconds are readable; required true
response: 3.17
